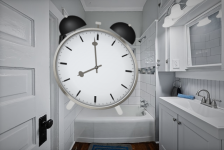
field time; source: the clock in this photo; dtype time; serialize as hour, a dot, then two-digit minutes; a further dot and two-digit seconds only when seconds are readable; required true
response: 7.59
